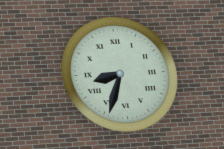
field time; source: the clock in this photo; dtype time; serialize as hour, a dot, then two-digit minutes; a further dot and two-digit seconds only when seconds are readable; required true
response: 8.34
